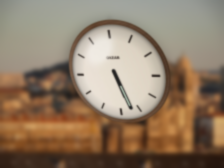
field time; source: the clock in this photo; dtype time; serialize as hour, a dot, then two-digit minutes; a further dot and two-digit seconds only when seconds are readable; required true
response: 5.27
